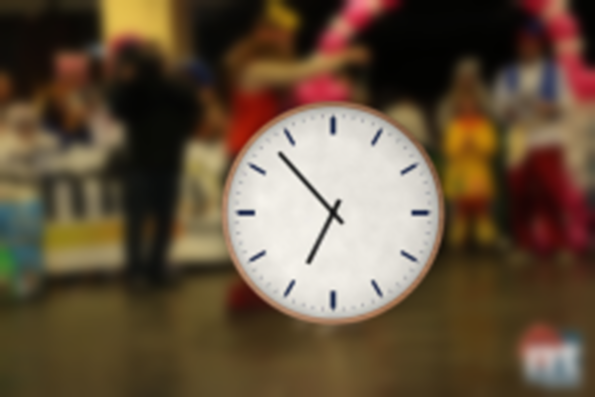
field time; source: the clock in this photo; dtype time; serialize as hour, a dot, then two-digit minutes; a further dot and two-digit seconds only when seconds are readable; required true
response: 6.53
